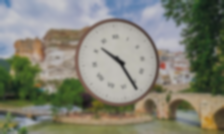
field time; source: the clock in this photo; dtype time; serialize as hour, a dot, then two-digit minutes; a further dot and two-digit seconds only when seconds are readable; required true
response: 10.26
